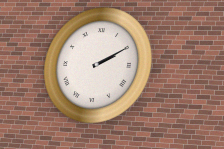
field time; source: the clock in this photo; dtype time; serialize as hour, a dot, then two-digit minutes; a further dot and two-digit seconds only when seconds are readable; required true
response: 2.10
